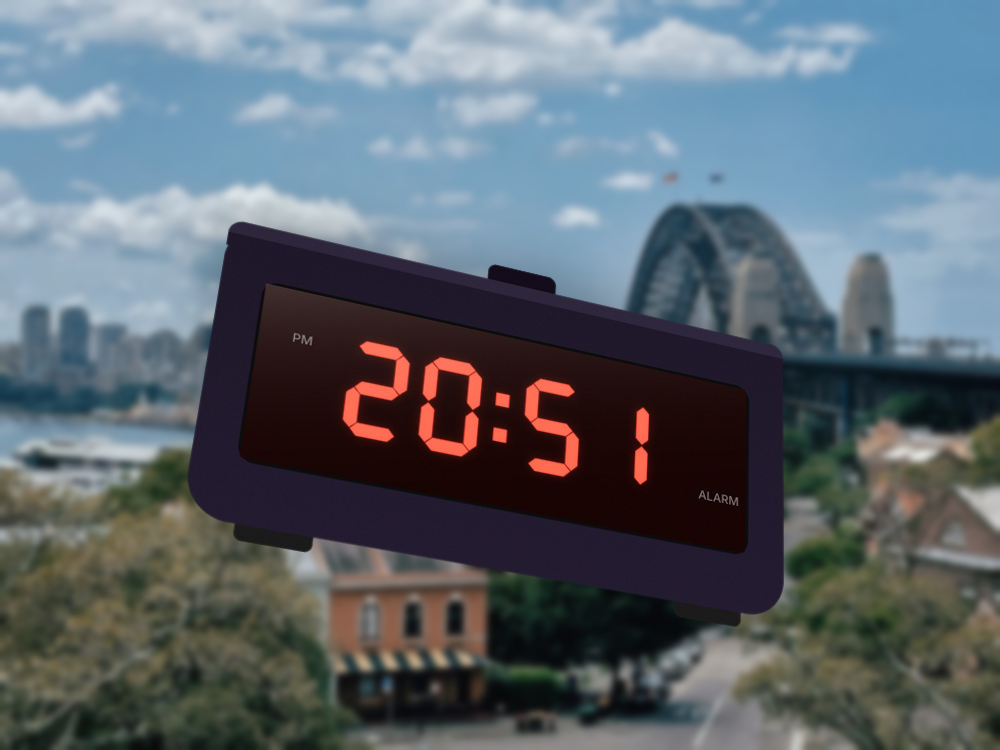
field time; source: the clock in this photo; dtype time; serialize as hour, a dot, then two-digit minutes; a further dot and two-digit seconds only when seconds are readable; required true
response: 20.51
